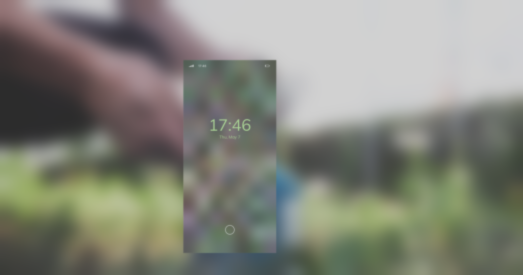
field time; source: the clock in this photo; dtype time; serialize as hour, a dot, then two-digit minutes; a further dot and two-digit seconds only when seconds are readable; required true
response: 17.46
